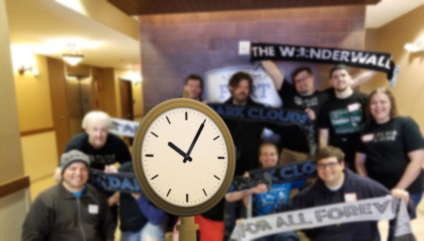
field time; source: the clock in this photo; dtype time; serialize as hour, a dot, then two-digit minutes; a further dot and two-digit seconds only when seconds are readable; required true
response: 10.05
